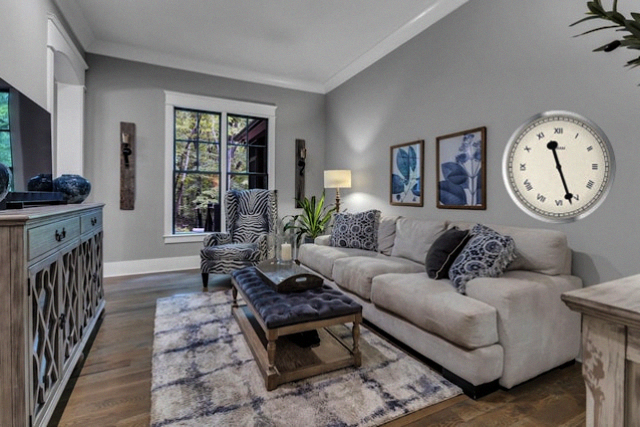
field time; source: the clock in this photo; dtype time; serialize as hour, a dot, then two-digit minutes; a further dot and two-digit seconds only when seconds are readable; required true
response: 11.27
